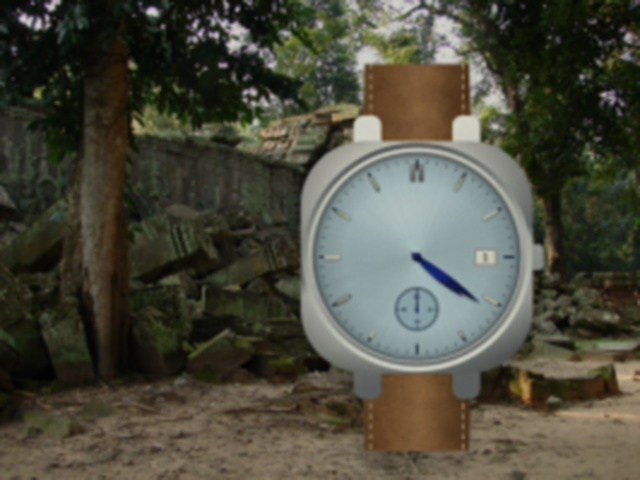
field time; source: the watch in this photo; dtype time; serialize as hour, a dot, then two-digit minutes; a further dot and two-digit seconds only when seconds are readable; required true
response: 4.21
